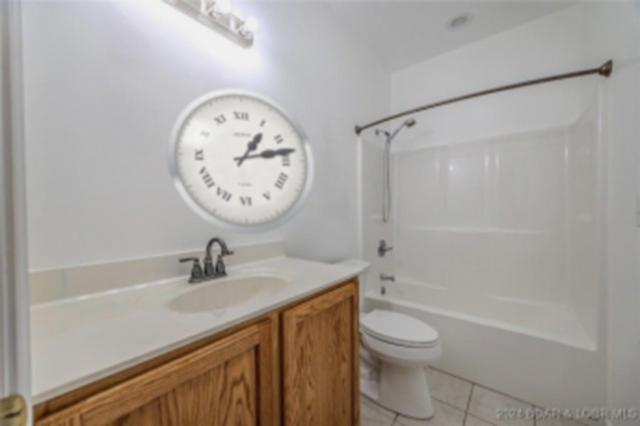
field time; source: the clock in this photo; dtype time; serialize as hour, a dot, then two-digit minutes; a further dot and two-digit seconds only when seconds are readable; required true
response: 1.13
